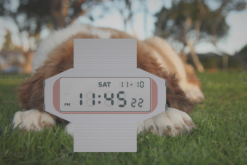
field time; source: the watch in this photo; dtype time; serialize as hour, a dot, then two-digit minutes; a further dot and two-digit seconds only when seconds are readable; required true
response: 11.45.22
